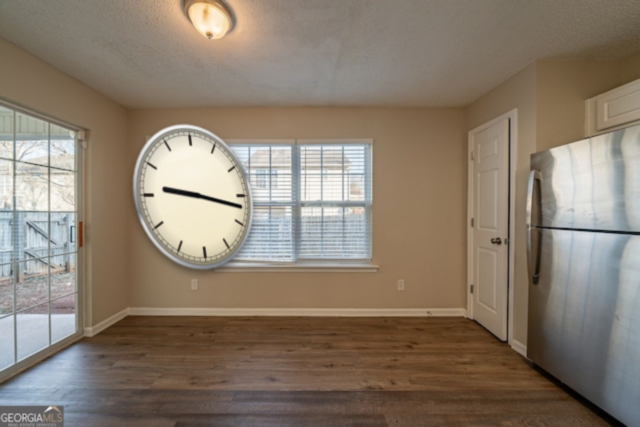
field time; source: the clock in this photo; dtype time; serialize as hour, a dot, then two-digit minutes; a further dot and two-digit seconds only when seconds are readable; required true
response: 9.17
